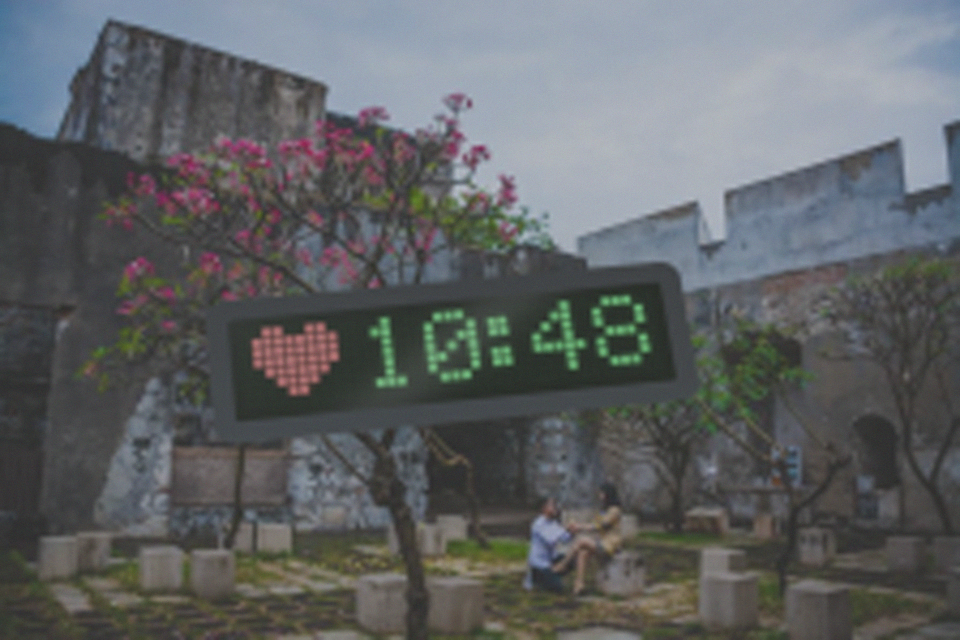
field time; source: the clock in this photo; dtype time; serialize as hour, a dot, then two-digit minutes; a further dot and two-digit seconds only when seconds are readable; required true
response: 10.48
